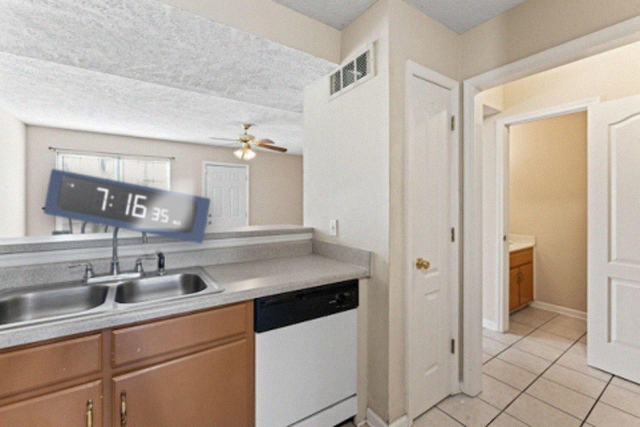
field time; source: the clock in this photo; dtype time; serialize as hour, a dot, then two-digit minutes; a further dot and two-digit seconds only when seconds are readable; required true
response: 7.16.35
